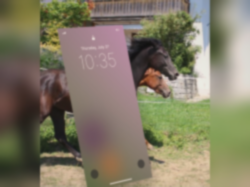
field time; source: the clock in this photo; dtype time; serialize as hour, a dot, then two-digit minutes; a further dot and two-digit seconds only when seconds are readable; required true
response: 10.35
